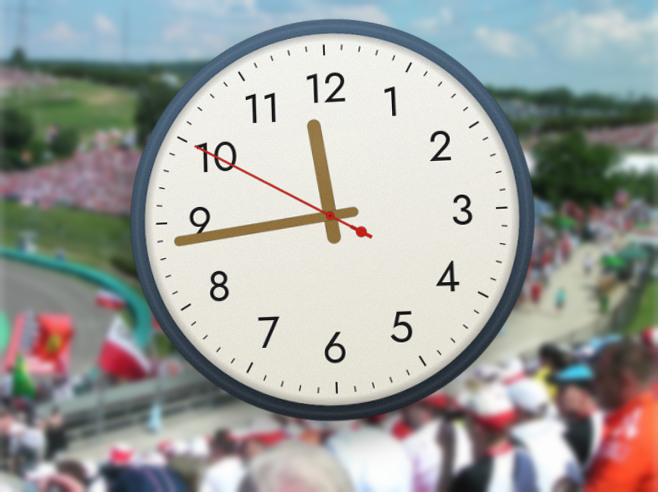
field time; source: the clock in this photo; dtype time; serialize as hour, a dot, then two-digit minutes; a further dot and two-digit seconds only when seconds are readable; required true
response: 11.43.50
